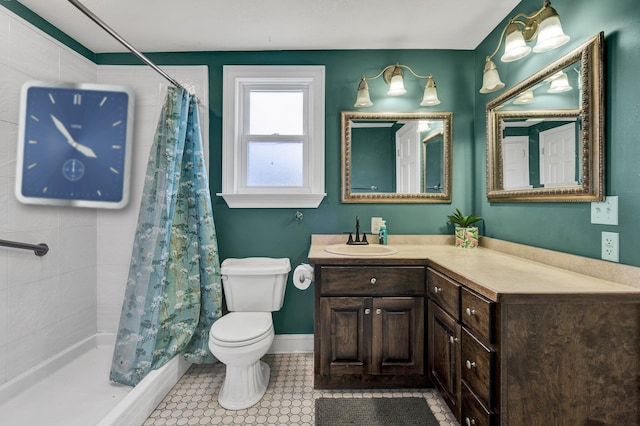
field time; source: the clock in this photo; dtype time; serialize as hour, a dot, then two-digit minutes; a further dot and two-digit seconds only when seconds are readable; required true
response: 3.53
